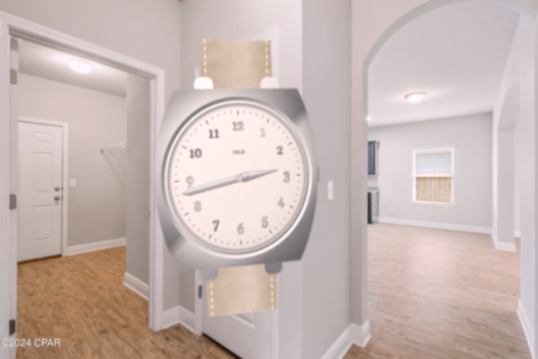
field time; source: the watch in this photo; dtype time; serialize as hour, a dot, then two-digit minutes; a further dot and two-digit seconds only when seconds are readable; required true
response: 2.43
